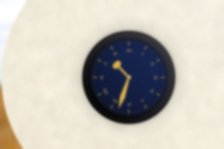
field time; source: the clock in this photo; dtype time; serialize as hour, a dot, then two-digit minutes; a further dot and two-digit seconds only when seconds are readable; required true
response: 10.33
